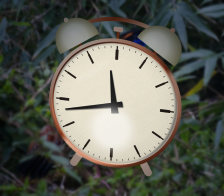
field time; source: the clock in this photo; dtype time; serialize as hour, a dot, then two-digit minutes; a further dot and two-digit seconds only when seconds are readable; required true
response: 11.43
